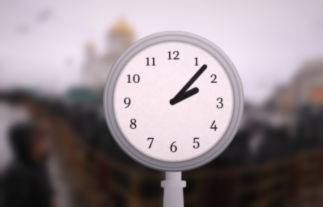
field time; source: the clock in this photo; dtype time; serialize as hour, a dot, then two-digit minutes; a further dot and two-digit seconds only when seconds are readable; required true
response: 2.07
